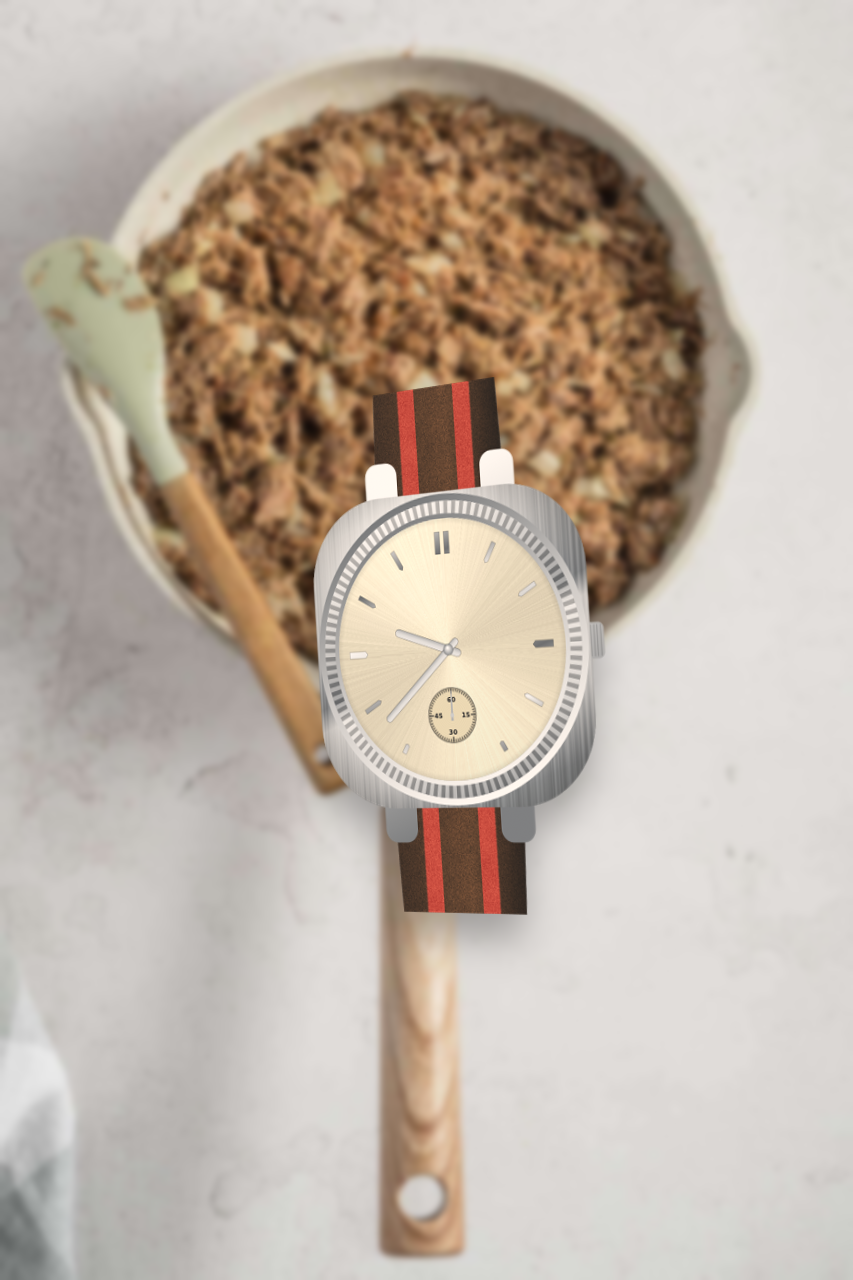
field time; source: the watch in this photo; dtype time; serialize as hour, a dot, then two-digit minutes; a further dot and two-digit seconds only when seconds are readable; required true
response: 9.38
